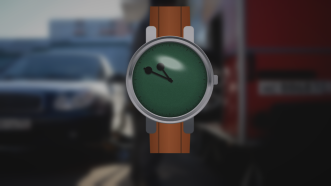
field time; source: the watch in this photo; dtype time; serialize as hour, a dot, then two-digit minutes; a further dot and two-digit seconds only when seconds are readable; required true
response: 10.49
